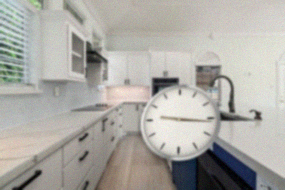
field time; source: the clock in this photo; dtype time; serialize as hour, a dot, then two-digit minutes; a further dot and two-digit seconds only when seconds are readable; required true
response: 9.16
